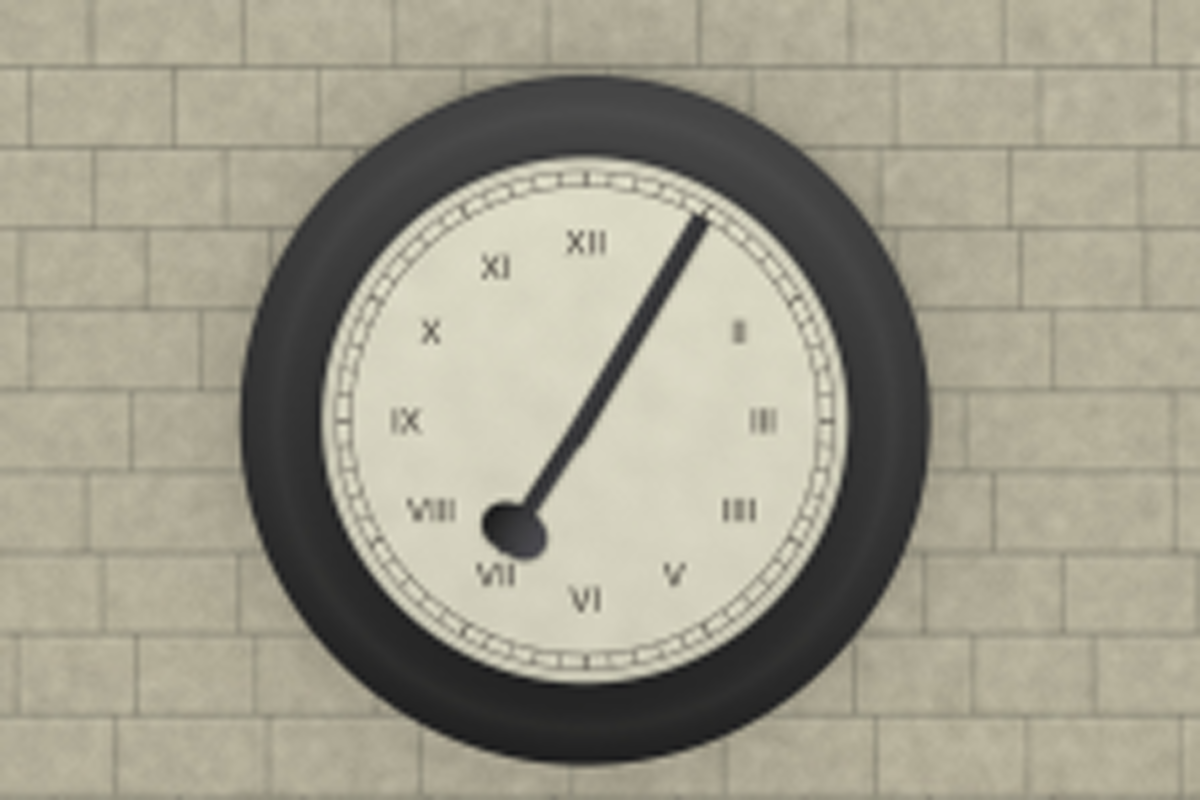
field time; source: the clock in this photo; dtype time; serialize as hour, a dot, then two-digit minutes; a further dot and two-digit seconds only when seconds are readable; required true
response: 7.05
